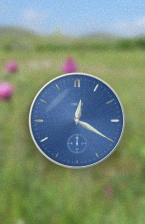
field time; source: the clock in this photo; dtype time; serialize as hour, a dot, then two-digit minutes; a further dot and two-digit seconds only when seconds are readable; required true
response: 12.20
